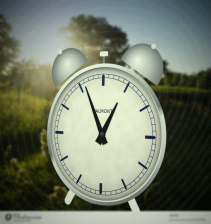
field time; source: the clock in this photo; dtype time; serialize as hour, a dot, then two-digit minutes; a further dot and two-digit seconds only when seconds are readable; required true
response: 12.56
